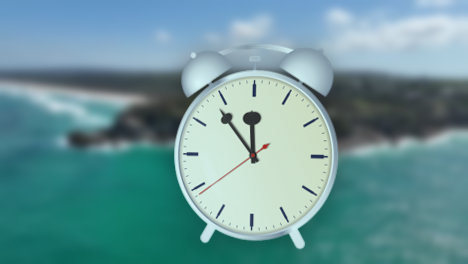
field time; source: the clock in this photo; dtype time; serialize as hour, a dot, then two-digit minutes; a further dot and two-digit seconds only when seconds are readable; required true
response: 11.53.39
